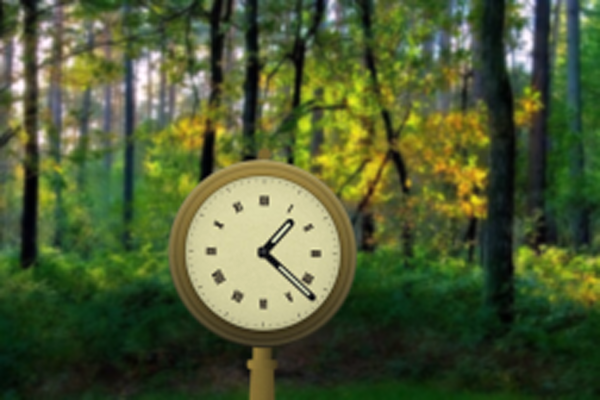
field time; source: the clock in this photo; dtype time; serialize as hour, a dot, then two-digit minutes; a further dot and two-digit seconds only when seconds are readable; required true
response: 1.22
